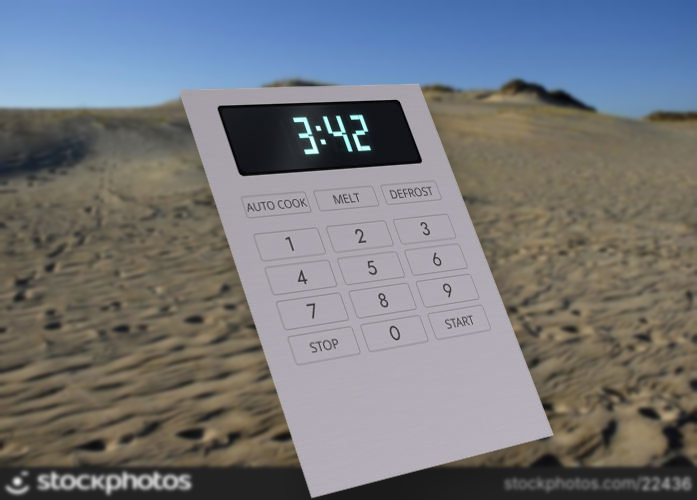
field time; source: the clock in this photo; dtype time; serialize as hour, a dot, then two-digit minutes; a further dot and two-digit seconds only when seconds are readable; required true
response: 3.42
